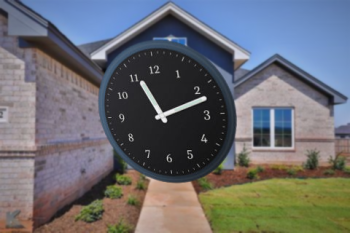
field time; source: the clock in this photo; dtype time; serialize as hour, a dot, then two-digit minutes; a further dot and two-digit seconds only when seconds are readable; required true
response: 11.12
